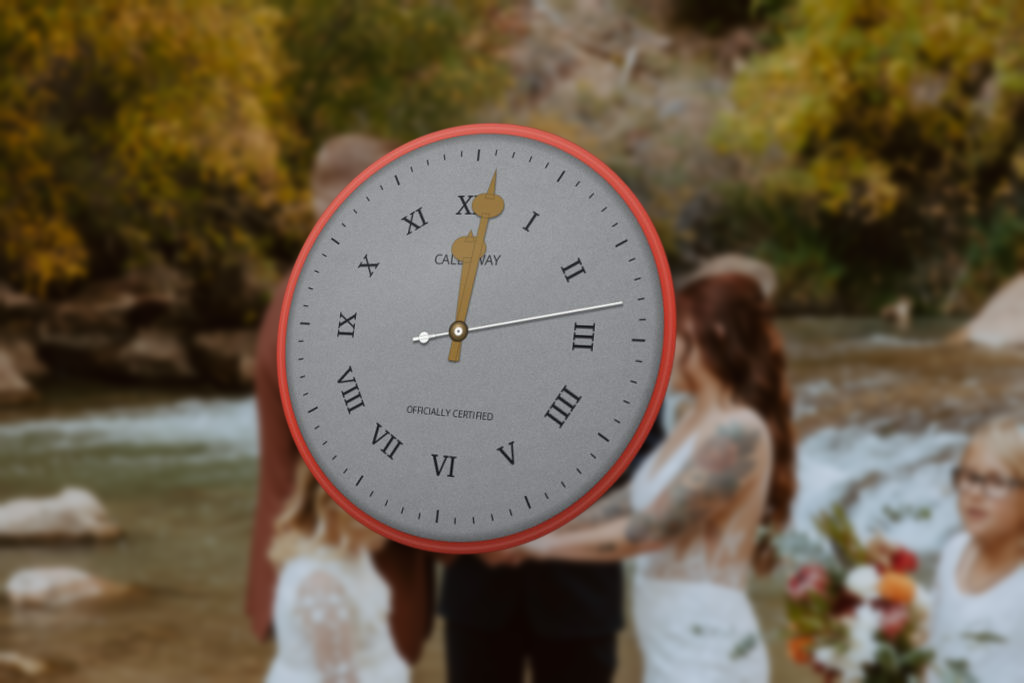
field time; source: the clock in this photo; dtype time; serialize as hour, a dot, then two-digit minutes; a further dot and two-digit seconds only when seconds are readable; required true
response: 12.01.13
